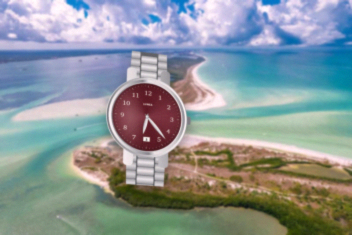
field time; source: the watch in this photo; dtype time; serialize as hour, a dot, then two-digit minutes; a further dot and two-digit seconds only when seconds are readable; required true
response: 6.23
